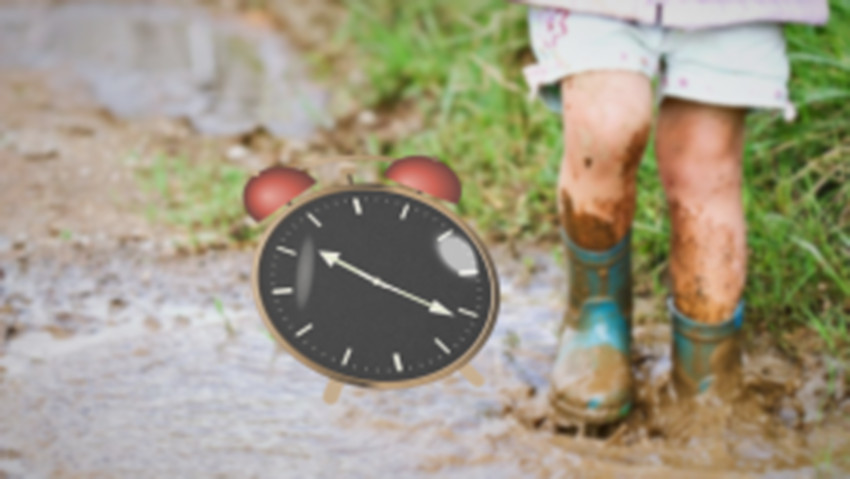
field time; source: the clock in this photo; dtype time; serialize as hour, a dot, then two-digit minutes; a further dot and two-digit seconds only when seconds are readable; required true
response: 10.21
